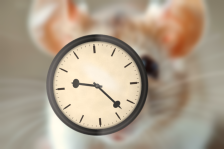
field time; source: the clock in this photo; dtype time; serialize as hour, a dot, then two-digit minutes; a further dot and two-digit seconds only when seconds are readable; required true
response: 9.23
